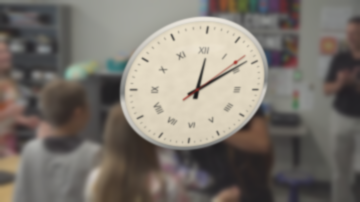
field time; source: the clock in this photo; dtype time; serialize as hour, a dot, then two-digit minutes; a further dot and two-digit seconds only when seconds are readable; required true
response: 12.09.08
